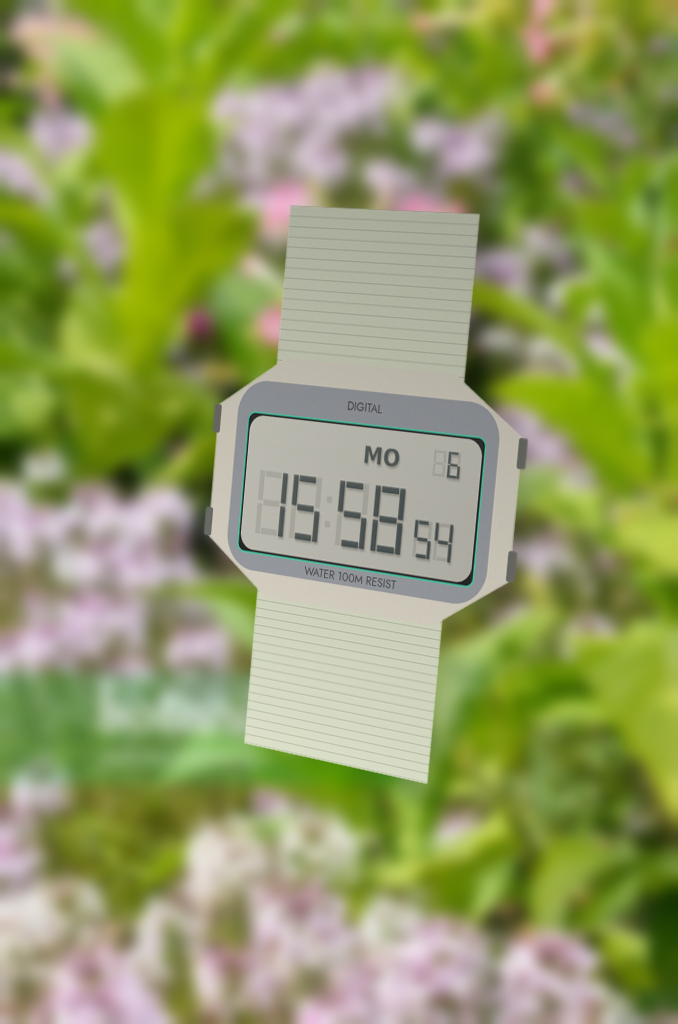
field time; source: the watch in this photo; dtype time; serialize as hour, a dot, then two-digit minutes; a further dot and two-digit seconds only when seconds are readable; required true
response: 15.58.54
